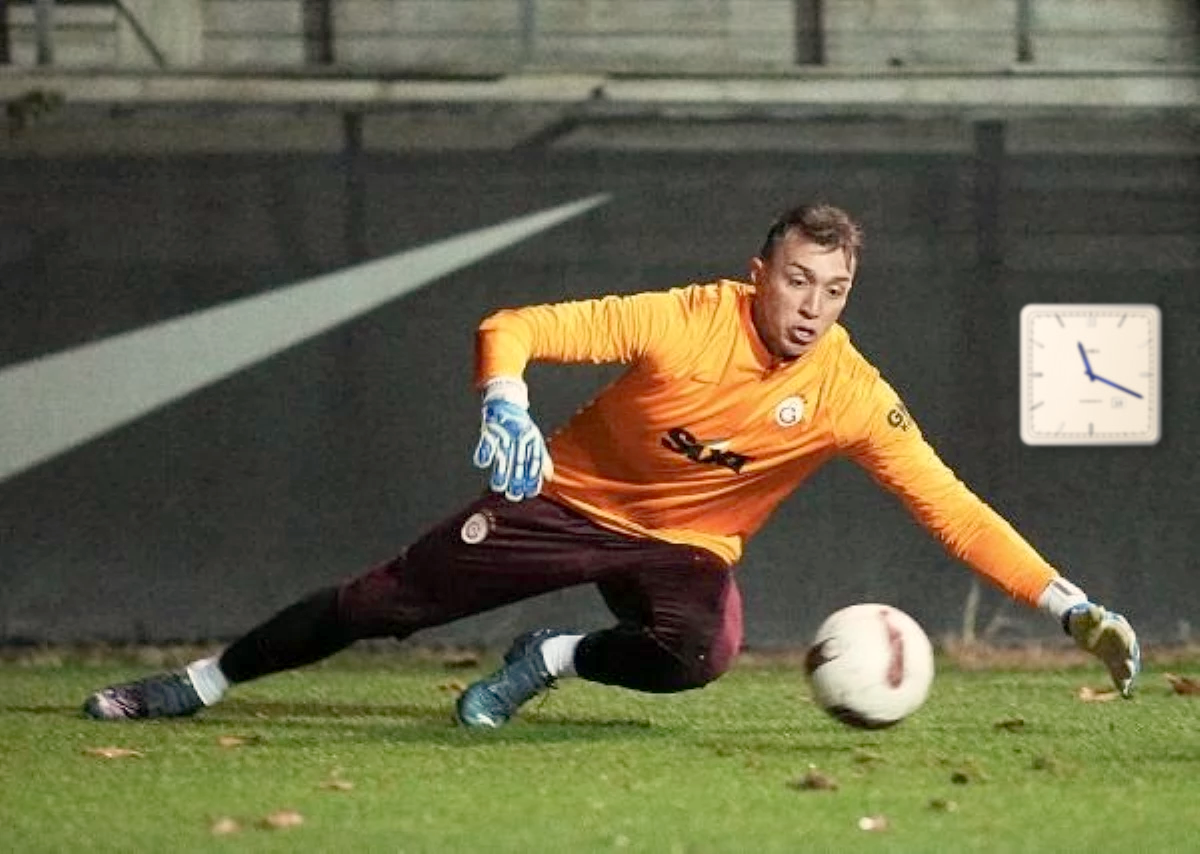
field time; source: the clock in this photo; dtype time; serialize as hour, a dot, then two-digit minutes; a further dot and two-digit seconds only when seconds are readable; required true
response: 11.19
